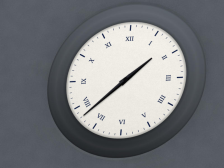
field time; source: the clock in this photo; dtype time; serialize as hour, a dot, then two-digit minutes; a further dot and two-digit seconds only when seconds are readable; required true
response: 1.38
